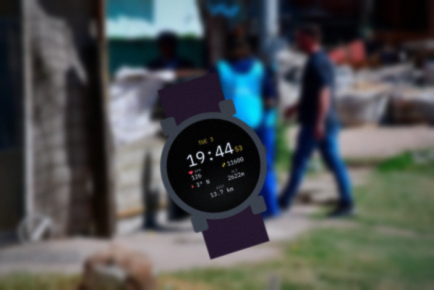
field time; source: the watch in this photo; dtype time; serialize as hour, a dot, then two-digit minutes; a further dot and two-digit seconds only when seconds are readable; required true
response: 19.44
